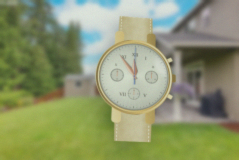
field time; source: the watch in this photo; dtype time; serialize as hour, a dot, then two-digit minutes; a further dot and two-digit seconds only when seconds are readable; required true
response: 11.54
